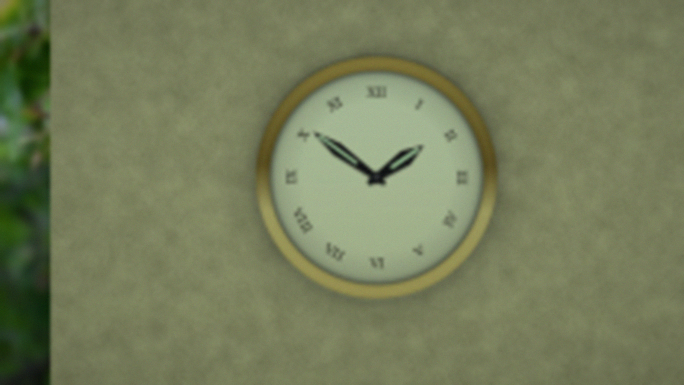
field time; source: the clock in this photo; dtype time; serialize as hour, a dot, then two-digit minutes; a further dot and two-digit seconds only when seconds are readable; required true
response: 1.51
